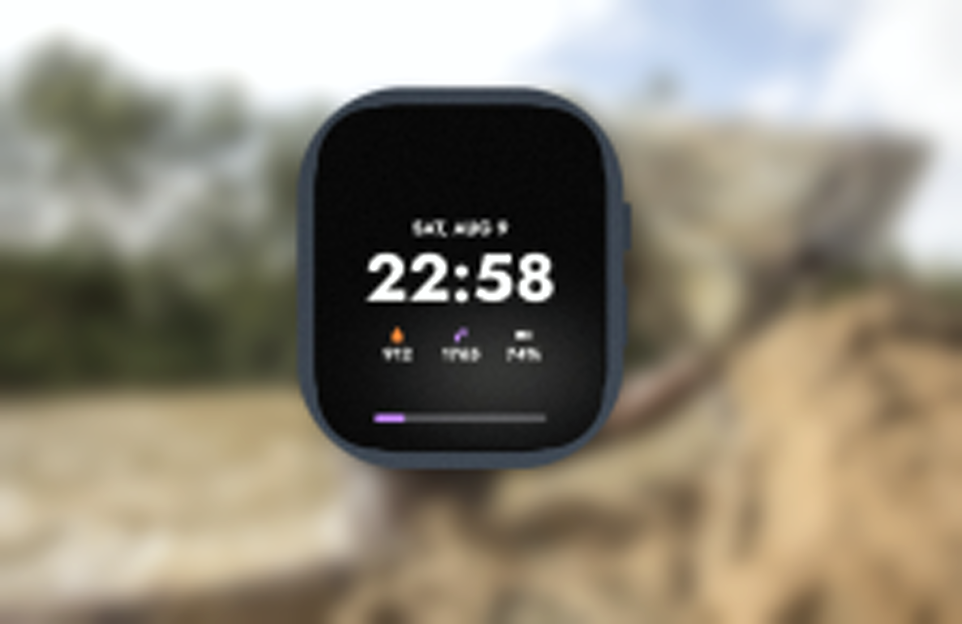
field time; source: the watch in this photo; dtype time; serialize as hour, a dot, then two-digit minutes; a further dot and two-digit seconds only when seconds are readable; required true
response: 22.58
